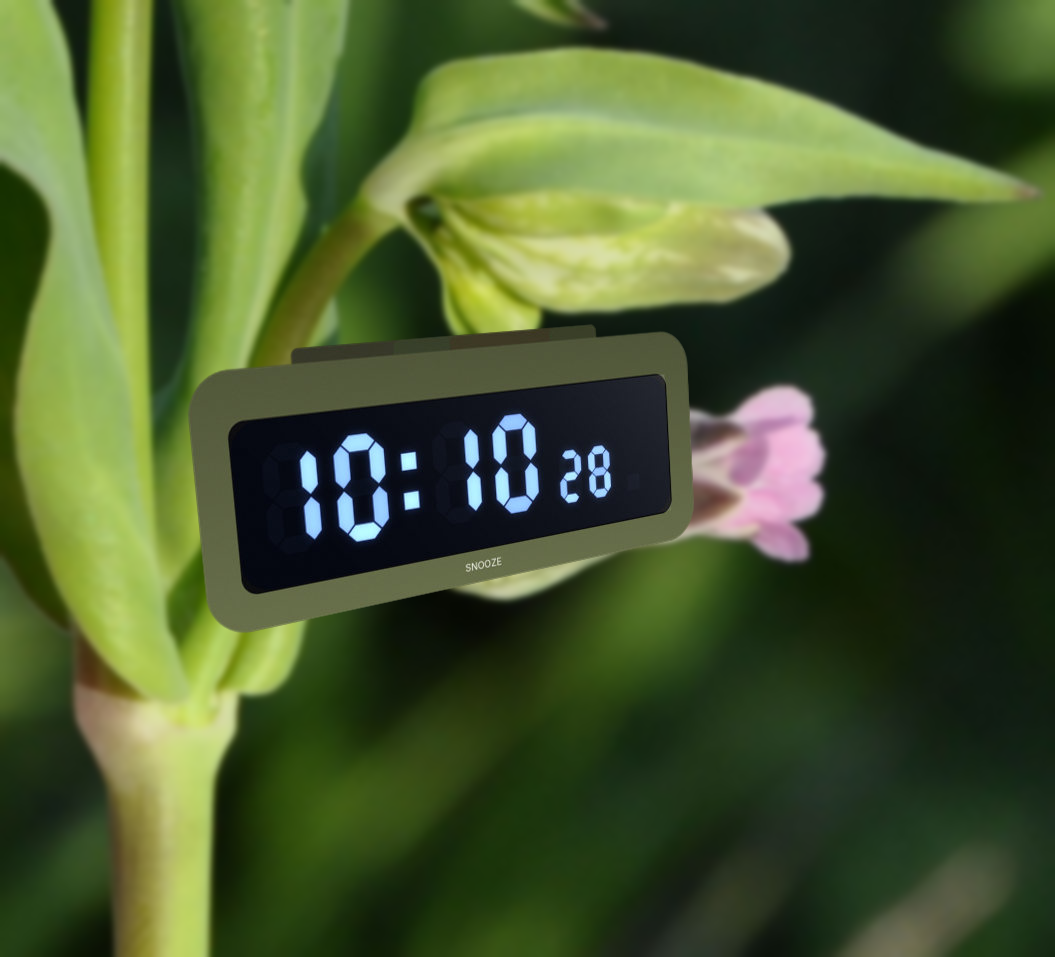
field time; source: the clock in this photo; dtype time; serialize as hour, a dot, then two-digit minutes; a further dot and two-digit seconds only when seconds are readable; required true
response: 10.10.28
